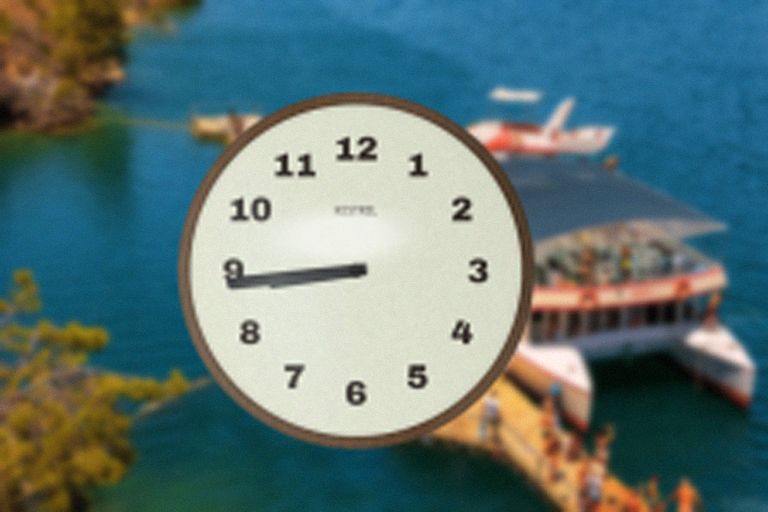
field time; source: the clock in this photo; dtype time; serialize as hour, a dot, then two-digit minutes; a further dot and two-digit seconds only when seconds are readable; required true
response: 8.44
